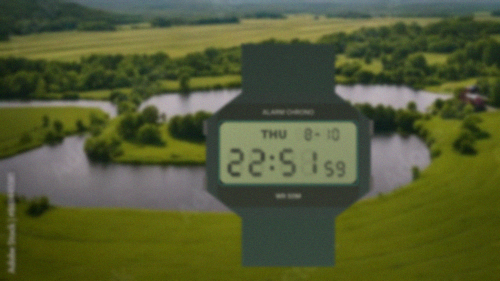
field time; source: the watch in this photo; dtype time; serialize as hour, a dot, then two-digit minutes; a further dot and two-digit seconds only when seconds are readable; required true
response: 22.51.59
